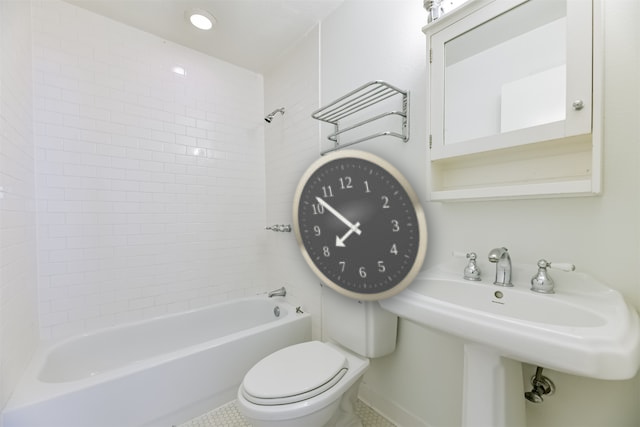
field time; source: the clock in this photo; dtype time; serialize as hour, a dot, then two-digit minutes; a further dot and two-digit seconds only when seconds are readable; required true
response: 7.52
